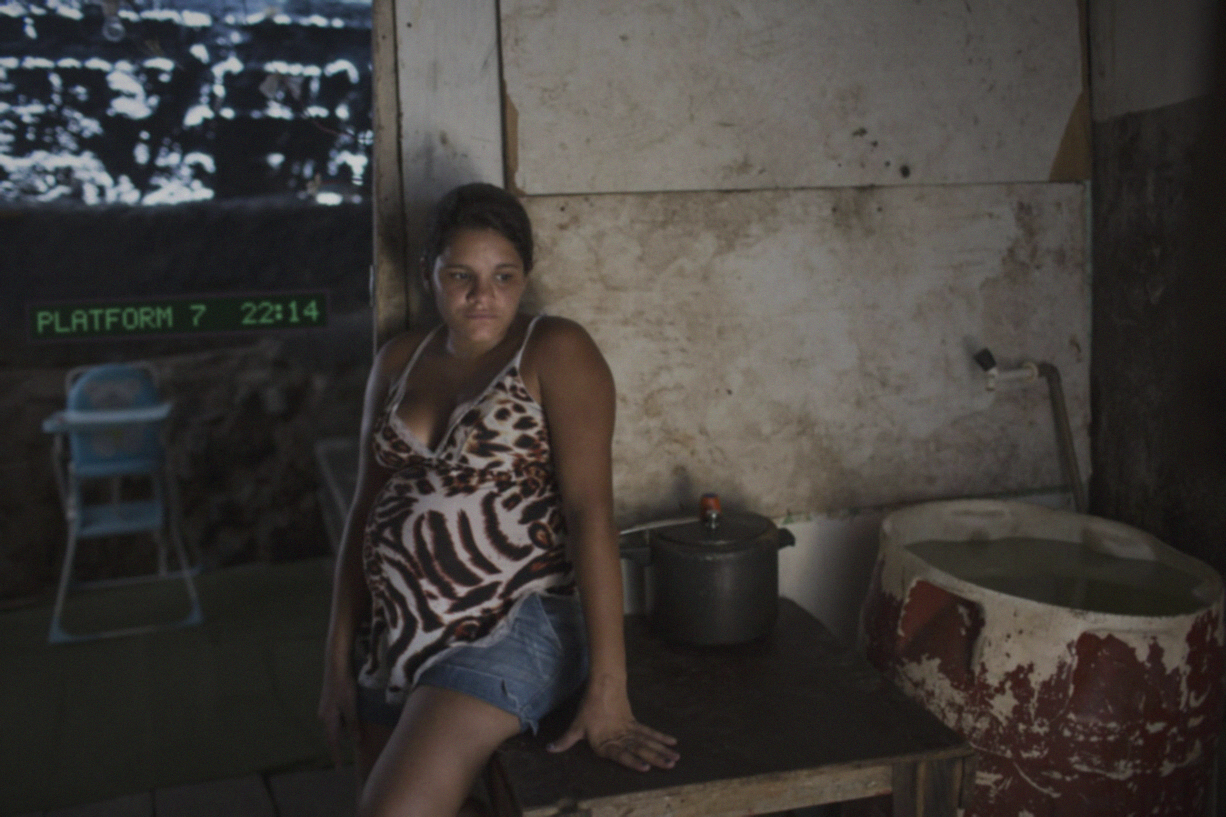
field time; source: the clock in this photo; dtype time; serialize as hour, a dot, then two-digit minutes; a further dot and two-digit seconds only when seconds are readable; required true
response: 22.14
